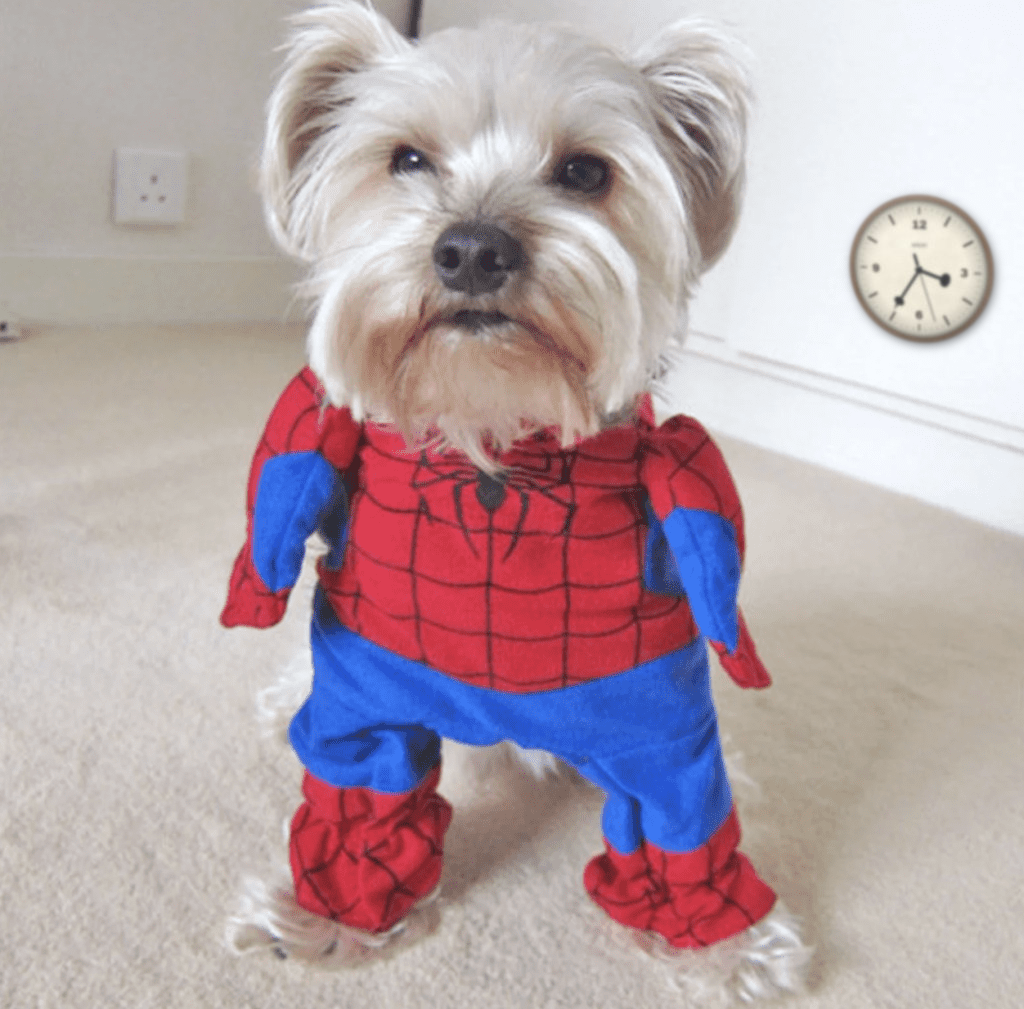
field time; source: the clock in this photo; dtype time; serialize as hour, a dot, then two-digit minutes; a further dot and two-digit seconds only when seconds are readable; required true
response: 3.35.27
